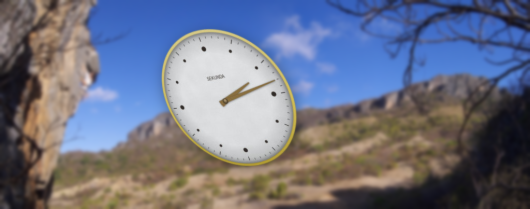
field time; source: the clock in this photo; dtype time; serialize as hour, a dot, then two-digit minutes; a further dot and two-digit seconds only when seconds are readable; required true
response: 2.13
